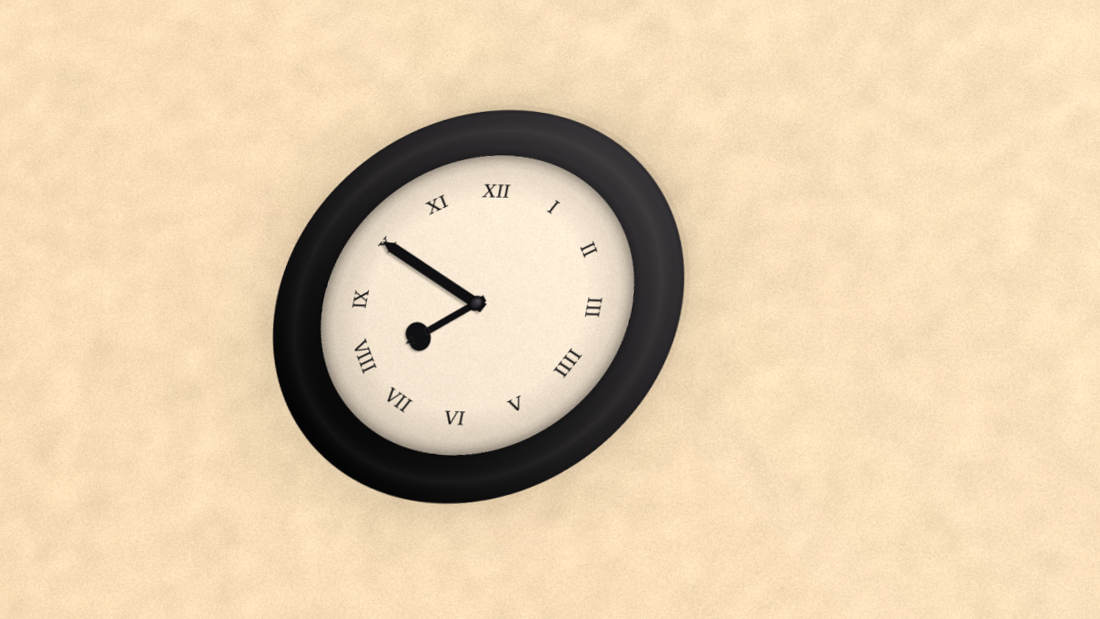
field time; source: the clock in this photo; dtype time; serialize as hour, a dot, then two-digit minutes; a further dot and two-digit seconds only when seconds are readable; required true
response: 7.50
